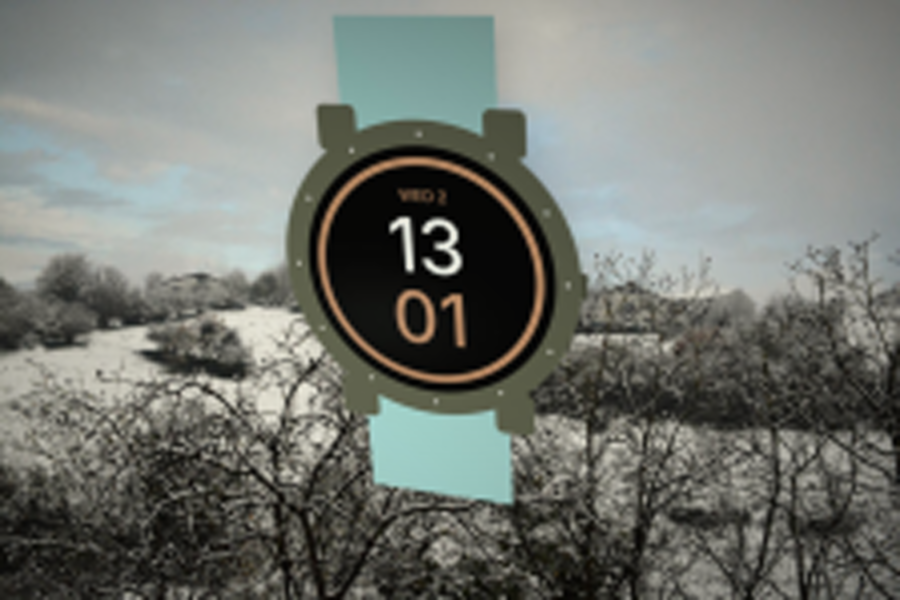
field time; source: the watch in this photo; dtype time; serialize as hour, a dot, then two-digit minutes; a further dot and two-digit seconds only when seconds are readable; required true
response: 13.01
